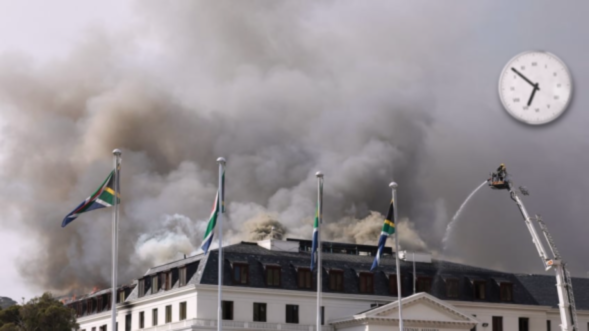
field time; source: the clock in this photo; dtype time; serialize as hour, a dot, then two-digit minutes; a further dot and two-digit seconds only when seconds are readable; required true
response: 6.52
